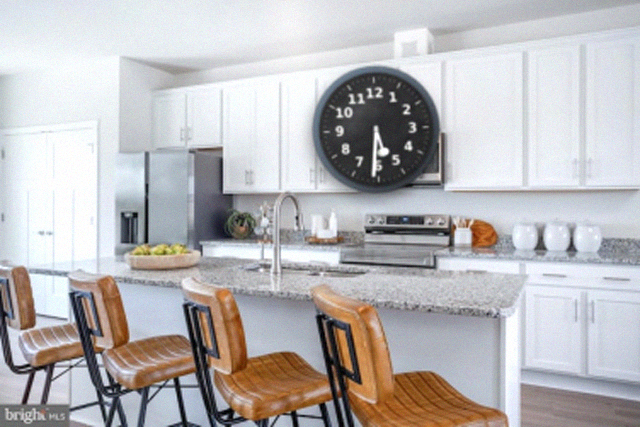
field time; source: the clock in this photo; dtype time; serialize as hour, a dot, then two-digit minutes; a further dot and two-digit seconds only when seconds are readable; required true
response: 5.31
